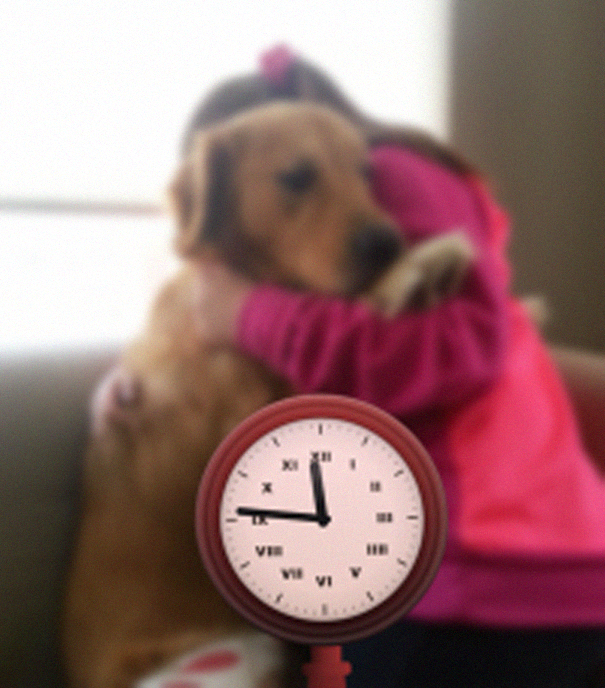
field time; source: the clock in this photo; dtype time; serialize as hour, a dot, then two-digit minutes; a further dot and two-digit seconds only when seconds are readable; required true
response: 11.46
